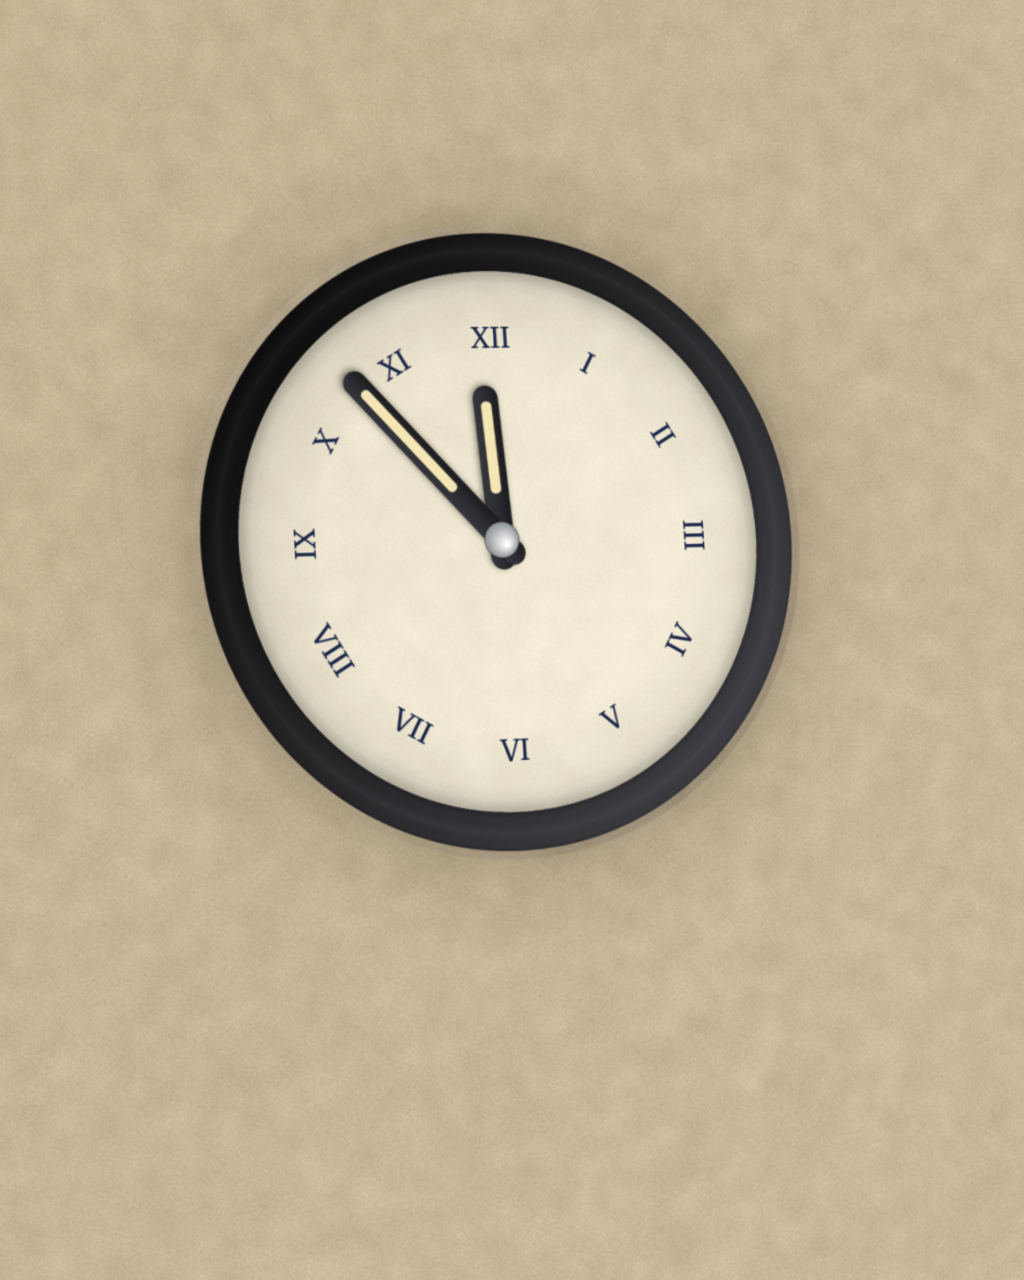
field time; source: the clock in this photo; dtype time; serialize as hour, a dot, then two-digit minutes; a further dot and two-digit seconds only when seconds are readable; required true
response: 11.53
